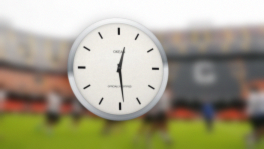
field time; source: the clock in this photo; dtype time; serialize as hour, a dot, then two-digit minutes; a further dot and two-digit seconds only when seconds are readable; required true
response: 12.29
